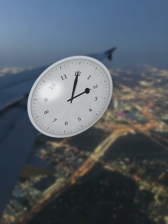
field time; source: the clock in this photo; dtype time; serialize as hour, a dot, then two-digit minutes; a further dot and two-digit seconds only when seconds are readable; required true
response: 2.00
